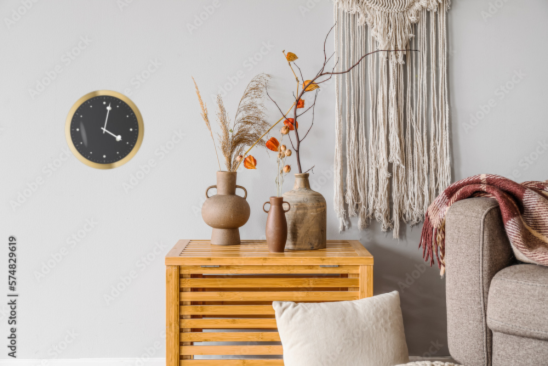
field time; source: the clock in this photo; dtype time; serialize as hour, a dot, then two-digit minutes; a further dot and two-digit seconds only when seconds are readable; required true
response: 4.02
